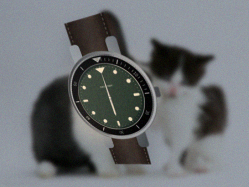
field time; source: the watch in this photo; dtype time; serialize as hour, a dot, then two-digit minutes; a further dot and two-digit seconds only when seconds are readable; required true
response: 6.00
